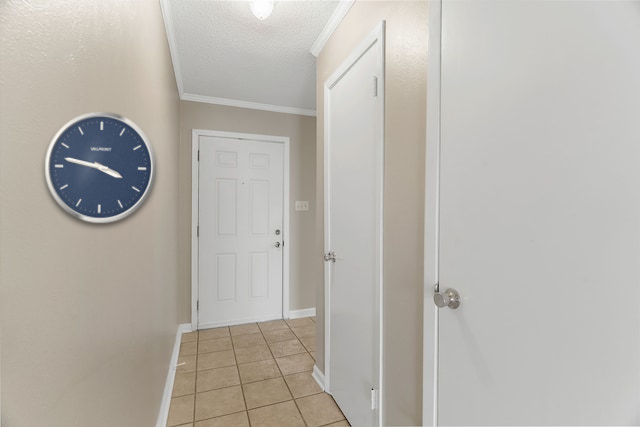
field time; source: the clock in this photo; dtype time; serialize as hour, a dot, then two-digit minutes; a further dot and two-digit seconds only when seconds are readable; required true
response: 3.47
